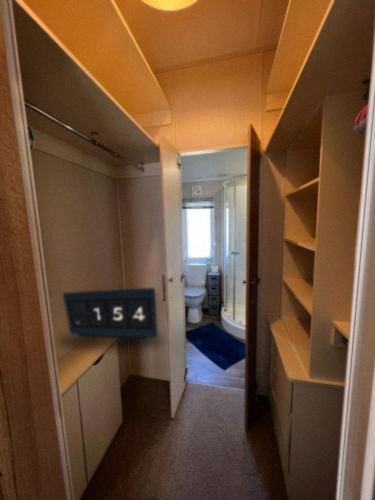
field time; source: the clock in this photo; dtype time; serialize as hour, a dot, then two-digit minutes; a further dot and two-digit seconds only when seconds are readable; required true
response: 1.54
